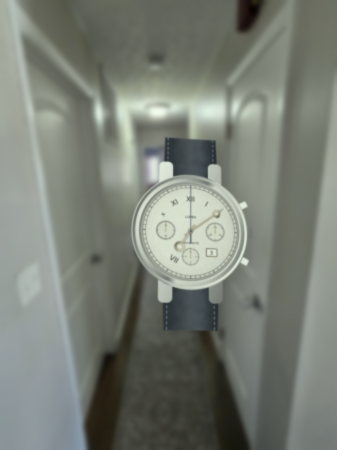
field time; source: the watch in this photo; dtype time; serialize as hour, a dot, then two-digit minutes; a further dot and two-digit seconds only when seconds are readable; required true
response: 7.09
